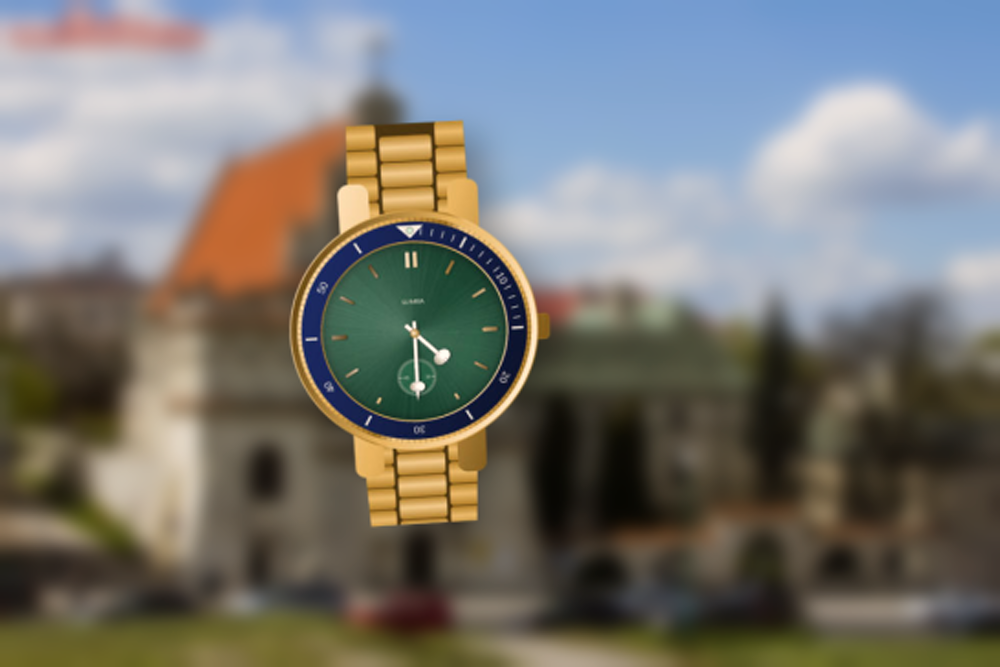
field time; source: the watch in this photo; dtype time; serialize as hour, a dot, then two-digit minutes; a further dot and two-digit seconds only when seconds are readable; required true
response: 4.30
